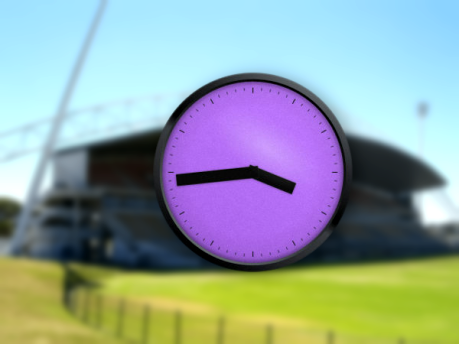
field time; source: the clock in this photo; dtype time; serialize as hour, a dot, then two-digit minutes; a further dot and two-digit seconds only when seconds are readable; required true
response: 3.44
